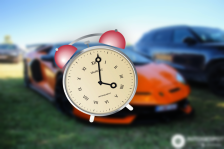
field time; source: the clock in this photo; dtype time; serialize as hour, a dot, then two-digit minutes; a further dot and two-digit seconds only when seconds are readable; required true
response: 4.02
